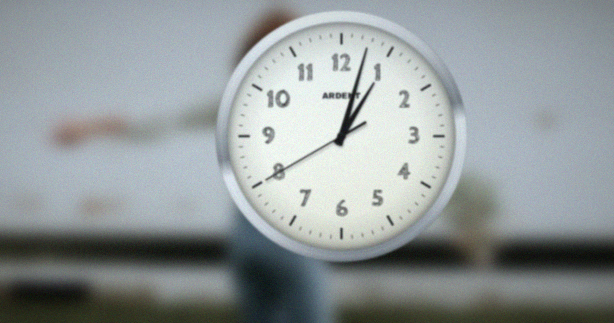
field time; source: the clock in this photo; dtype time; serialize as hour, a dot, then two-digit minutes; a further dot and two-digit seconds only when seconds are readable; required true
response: 1.02.40
